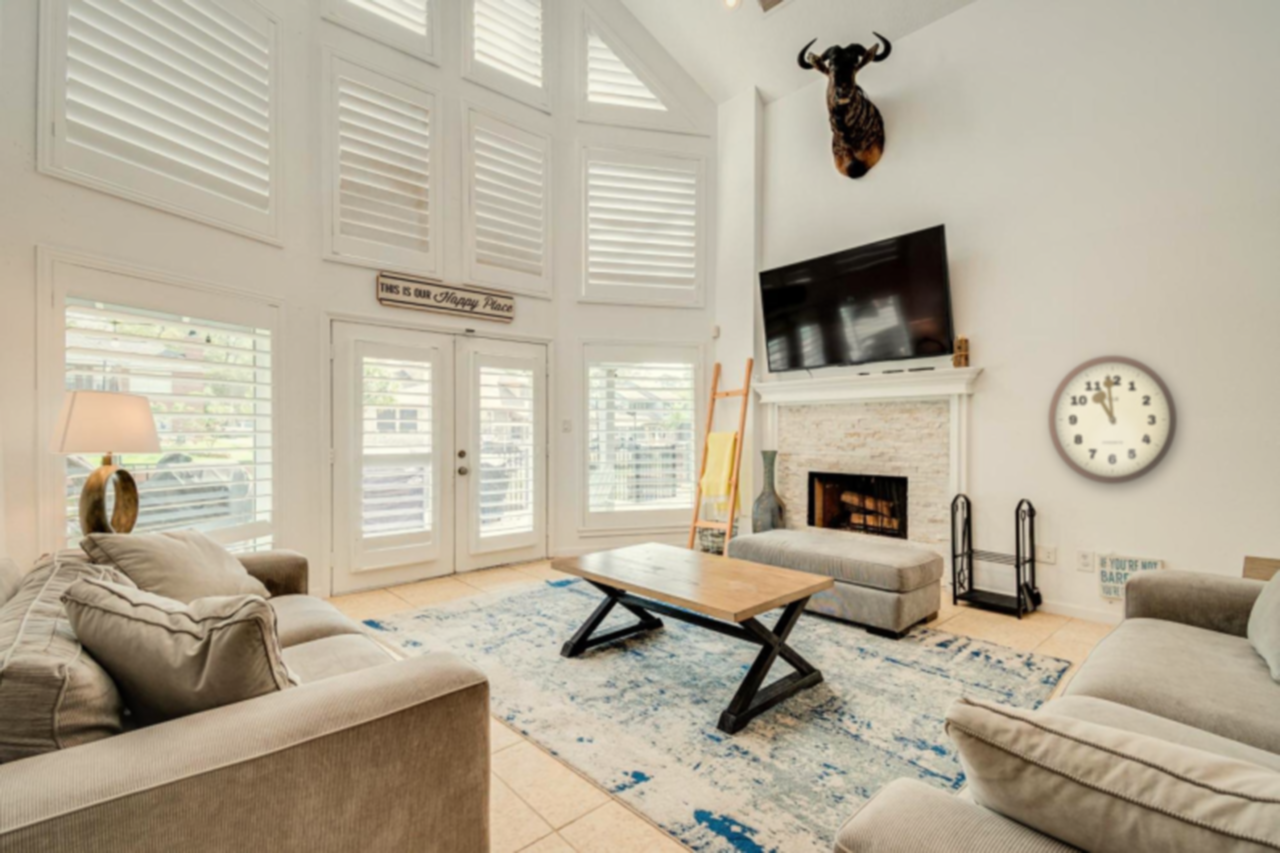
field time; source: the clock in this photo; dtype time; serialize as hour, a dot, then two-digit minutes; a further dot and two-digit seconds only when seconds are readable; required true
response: 10.59
